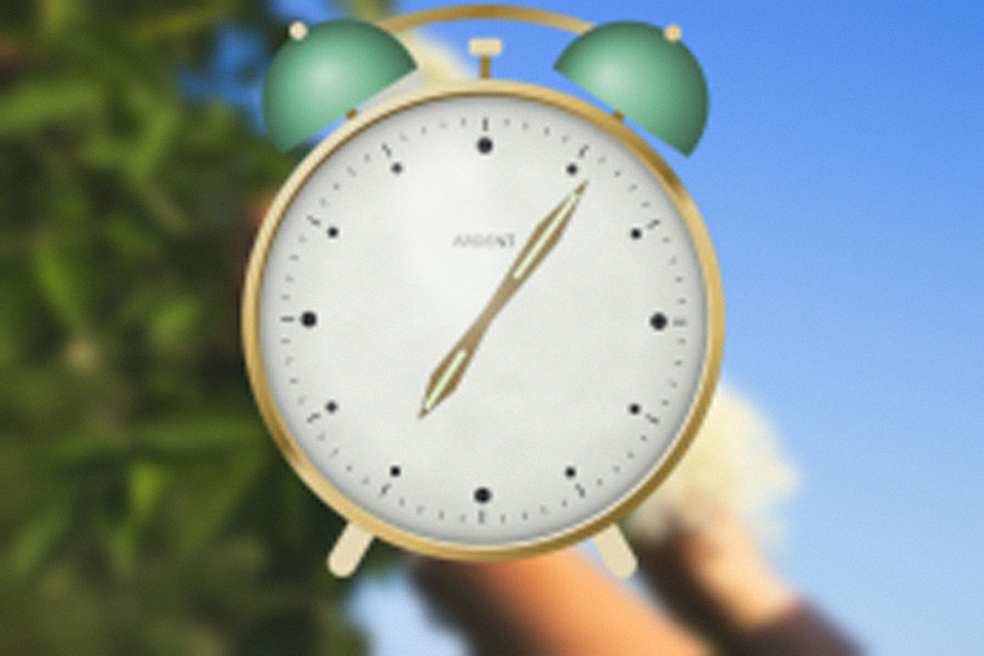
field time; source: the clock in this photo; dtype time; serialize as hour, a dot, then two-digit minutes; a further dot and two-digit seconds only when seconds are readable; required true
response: 7.06
